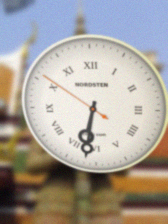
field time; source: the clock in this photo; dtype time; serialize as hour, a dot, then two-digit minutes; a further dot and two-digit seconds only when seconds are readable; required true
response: 6.31.51
